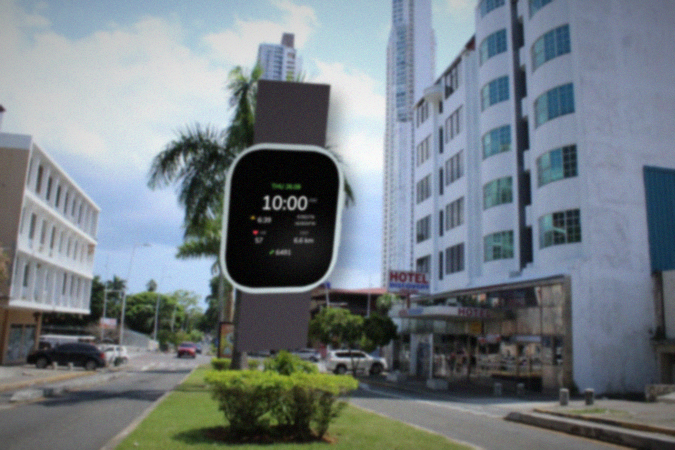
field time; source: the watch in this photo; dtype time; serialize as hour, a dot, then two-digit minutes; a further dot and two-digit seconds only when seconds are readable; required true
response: 10.00
